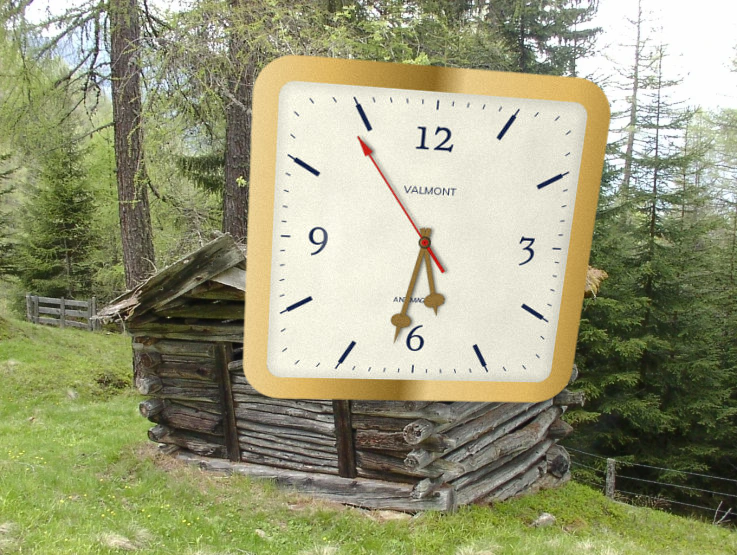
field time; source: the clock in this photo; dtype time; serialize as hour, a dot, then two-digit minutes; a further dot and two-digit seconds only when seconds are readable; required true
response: 5.31.54
